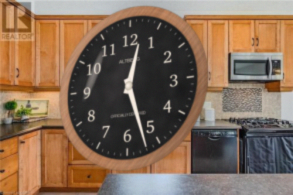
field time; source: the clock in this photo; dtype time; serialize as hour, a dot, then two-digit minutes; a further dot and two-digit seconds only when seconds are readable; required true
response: 12.27
